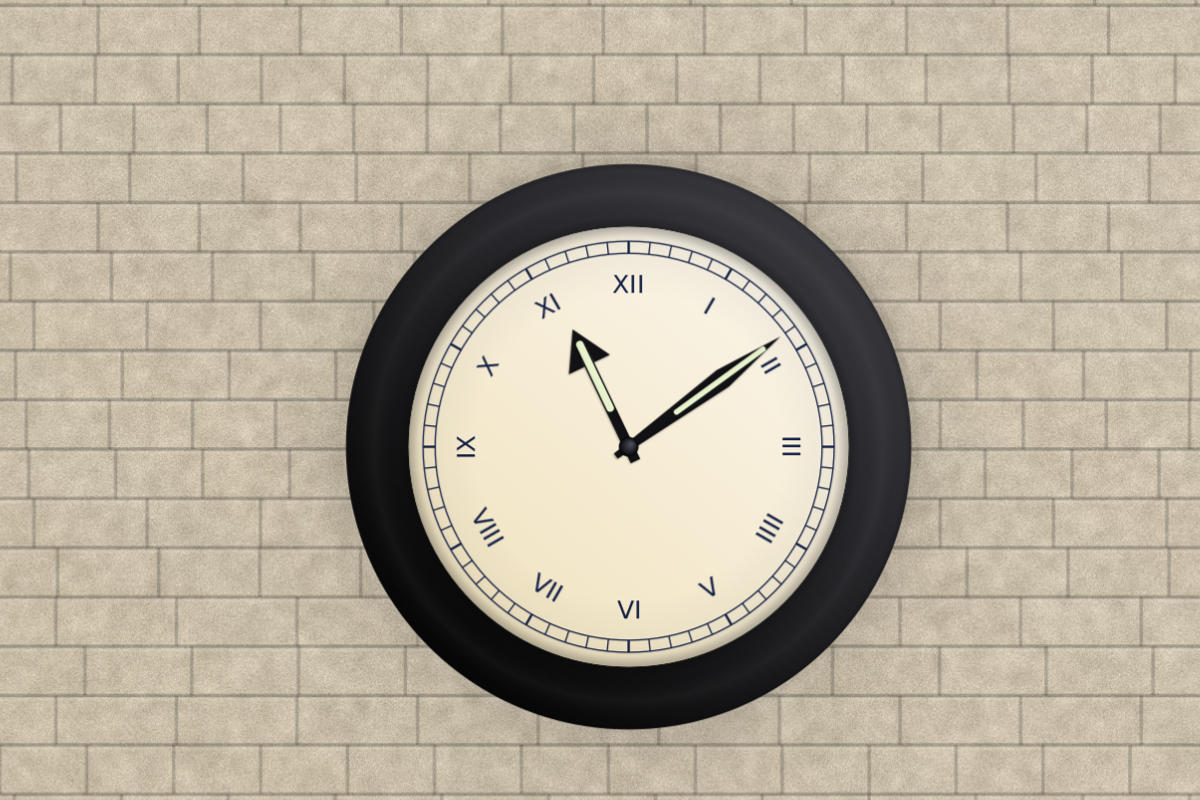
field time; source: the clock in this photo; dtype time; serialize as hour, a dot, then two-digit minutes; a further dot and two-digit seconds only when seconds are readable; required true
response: 11.09
